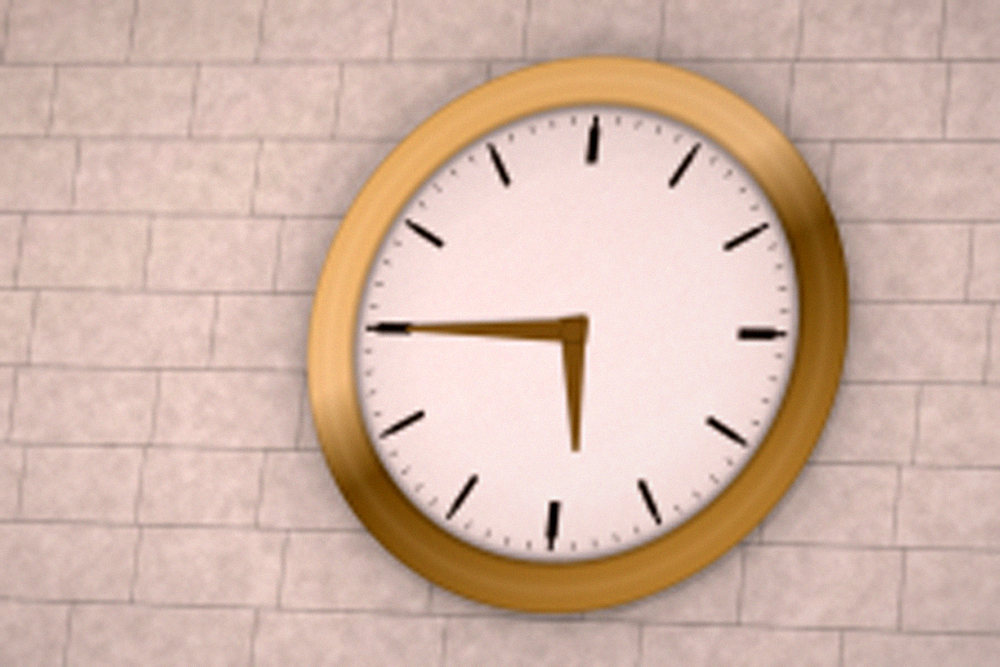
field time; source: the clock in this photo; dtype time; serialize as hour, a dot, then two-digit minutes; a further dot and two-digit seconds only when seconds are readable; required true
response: 5.45
